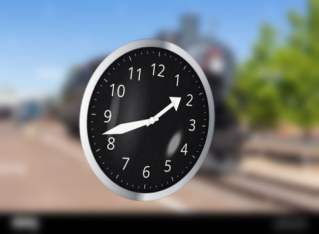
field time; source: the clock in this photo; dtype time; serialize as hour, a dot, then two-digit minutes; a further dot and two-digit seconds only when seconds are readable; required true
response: 1.42
